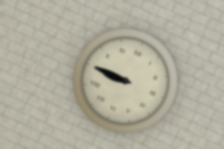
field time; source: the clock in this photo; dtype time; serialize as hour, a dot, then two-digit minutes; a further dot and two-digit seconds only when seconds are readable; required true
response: 8.45
